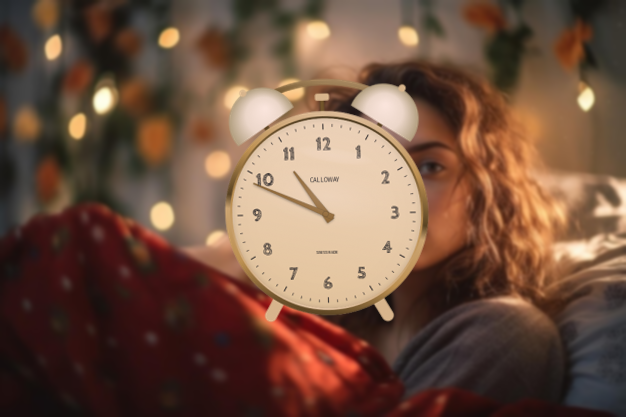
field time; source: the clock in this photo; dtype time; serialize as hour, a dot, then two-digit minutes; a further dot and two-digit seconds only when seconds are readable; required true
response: 10.49
